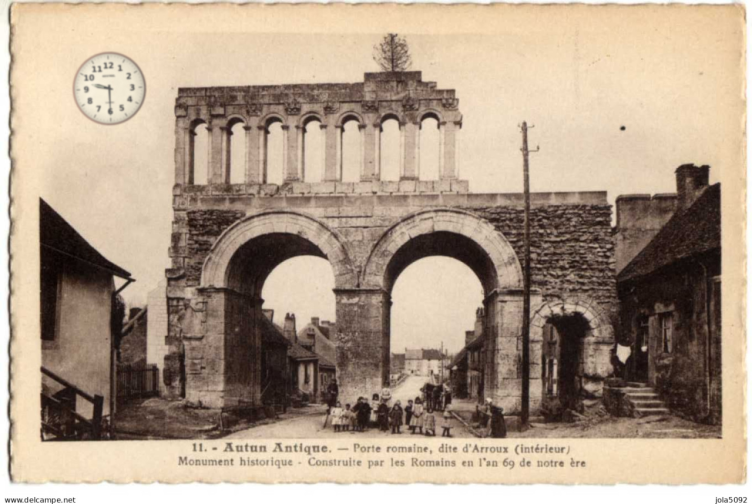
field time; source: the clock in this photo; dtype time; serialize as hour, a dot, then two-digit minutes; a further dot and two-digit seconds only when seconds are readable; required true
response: 9.30
